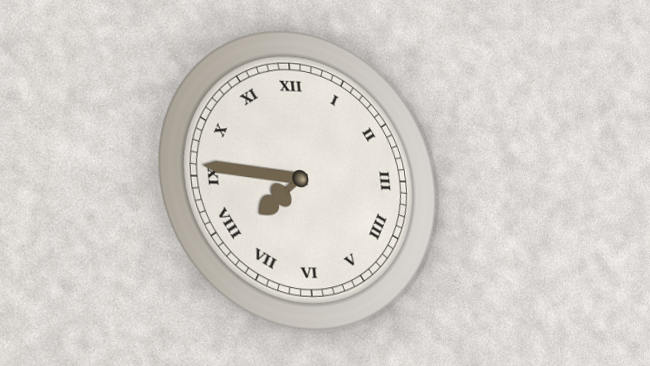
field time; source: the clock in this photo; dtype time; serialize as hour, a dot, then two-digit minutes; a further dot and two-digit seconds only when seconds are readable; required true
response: 7.46
